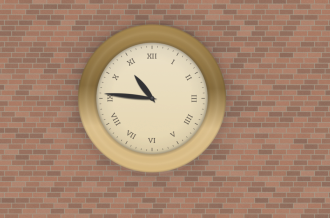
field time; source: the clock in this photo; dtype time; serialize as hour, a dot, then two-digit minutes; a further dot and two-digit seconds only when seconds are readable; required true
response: 10.46
